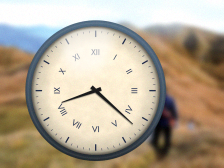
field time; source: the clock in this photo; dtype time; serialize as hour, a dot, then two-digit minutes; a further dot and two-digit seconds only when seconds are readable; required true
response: 8.22
